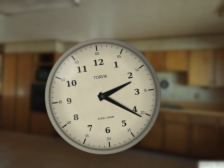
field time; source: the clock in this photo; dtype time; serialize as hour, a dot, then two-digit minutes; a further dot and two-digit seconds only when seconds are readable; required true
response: 2.21
